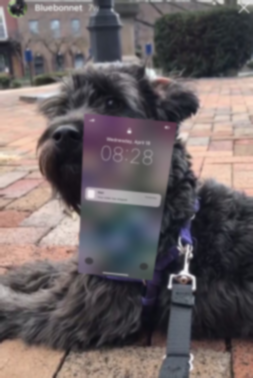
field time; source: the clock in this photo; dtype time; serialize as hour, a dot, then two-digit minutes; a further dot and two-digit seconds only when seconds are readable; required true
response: 8.28
